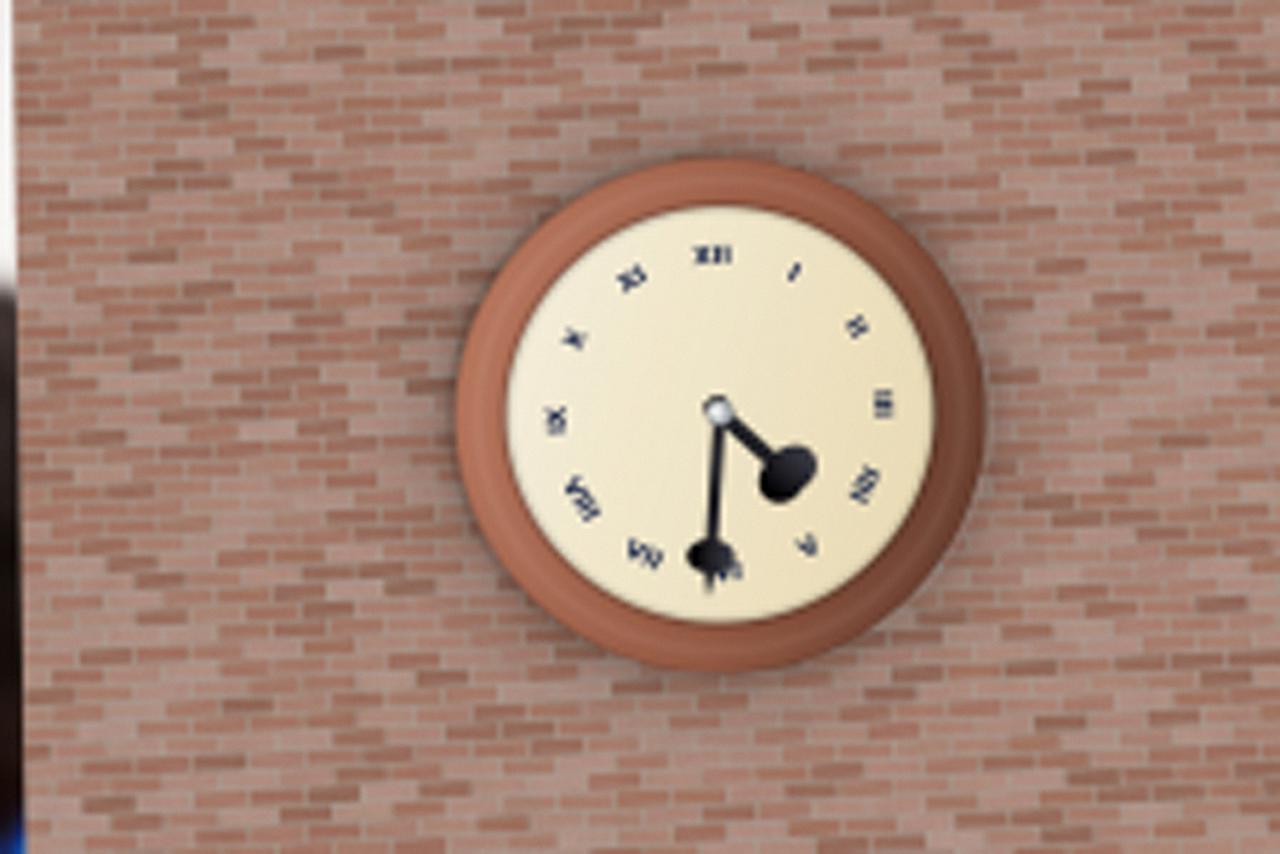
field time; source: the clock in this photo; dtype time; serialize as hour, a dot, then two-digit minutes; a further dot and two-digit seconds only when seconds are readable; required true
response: 4.31
